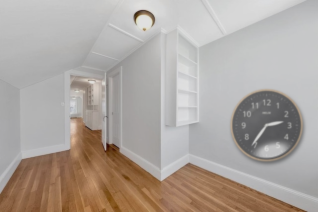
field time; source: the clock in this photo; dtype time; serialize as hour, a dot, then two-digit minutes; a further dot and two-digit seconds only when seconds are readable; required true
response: 2.36
